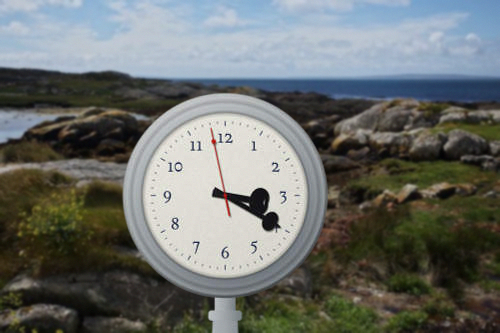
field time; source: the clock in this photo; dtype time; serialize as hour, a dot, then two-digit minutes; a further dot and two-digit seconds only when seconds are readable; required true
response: 3.19.58
